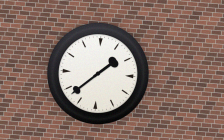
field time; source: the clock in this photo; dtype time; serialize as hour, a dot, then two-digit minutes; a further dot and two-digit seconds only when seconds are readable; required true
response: 1.38
